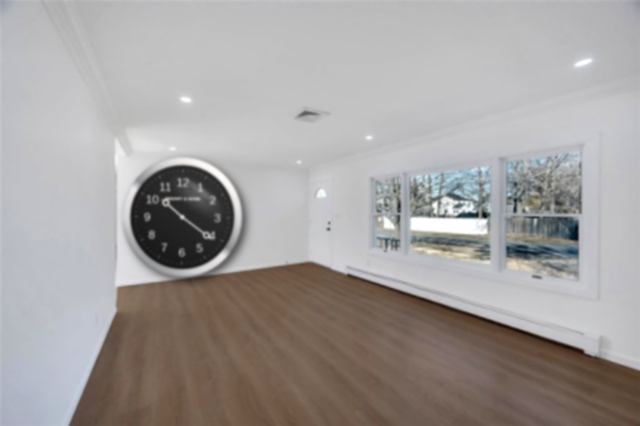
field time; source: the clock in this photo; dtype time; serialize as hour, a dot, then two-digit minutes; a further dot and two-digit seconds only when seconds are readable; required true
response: 10.21
